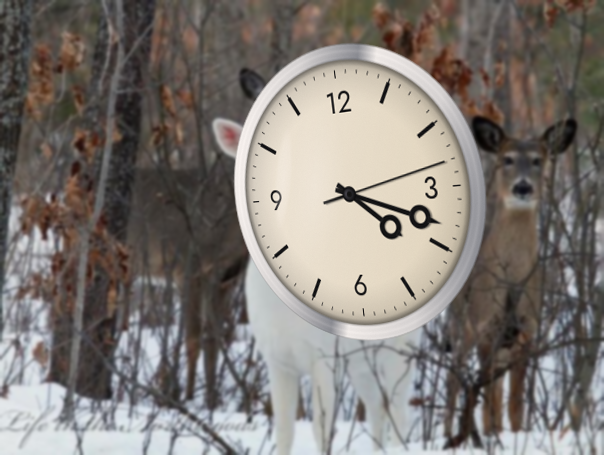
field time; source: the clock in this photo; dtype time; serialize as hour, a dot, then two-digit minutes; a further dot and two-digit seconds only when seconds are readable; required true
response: 4.18.13
